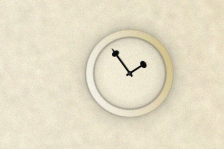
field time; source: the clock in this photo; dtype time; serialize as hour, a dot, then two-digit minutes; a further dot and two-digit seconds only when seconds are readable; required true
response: 1.54
